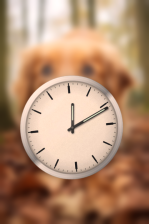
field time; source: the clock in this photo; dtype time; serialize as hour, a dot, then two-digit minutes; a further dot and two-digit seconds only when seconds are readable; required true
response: 12.11
